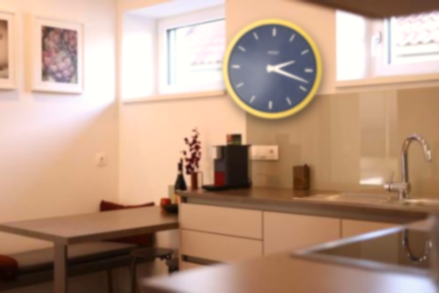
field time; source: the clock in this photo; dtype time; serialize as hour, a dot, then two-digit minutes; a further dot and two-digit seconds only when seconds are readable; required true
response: 2.18
